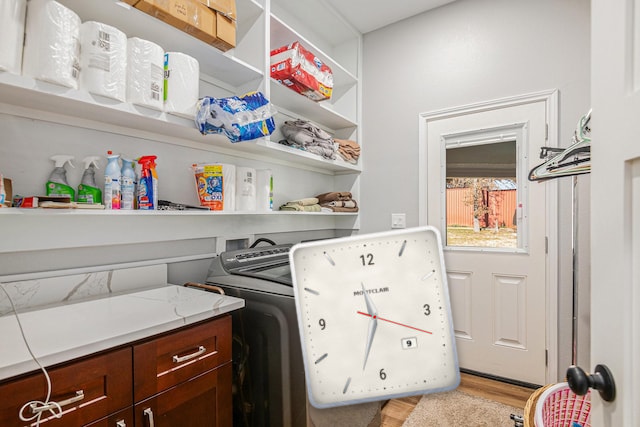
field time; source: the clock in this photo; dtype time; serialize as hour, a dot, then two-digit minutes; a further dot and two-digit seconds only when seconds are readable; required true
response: 11.33.19
